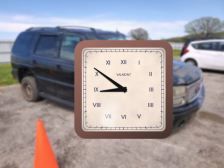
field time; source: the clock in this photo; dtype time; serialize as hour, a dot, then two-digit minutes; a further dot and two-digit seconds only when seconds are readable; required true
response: 8.51
